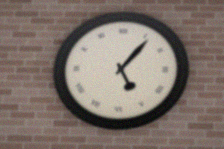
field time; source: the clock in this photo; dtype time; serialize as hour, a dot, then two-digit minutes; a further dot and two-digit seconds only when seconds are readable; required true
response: 5.06
